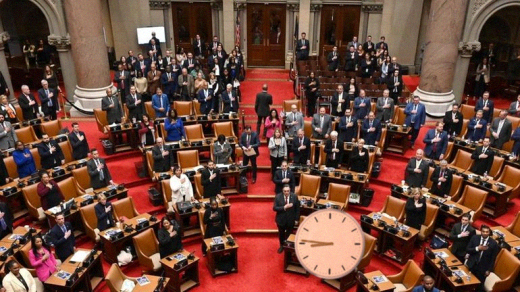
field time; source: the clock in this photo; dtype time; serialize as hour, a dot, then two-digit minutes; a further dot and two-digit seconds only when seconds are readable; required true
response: 8.46
